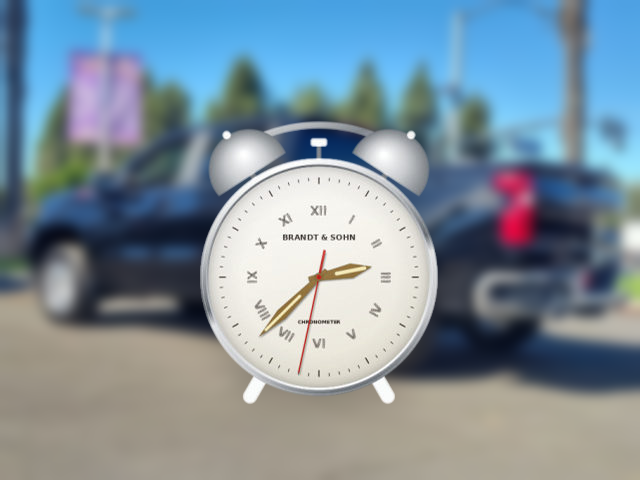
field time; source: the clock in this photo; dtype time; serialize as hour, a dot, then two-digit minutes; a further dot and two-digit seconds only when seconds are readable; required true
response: 2.37.32
